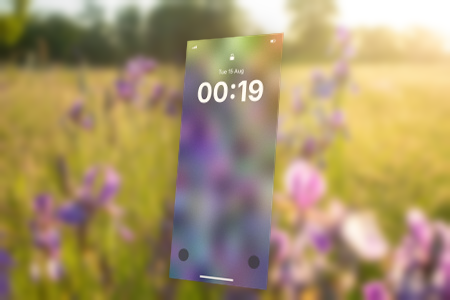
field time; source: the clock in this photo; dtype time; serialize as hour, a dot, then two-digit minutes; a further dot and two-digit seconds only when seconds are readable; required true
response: 0.19
